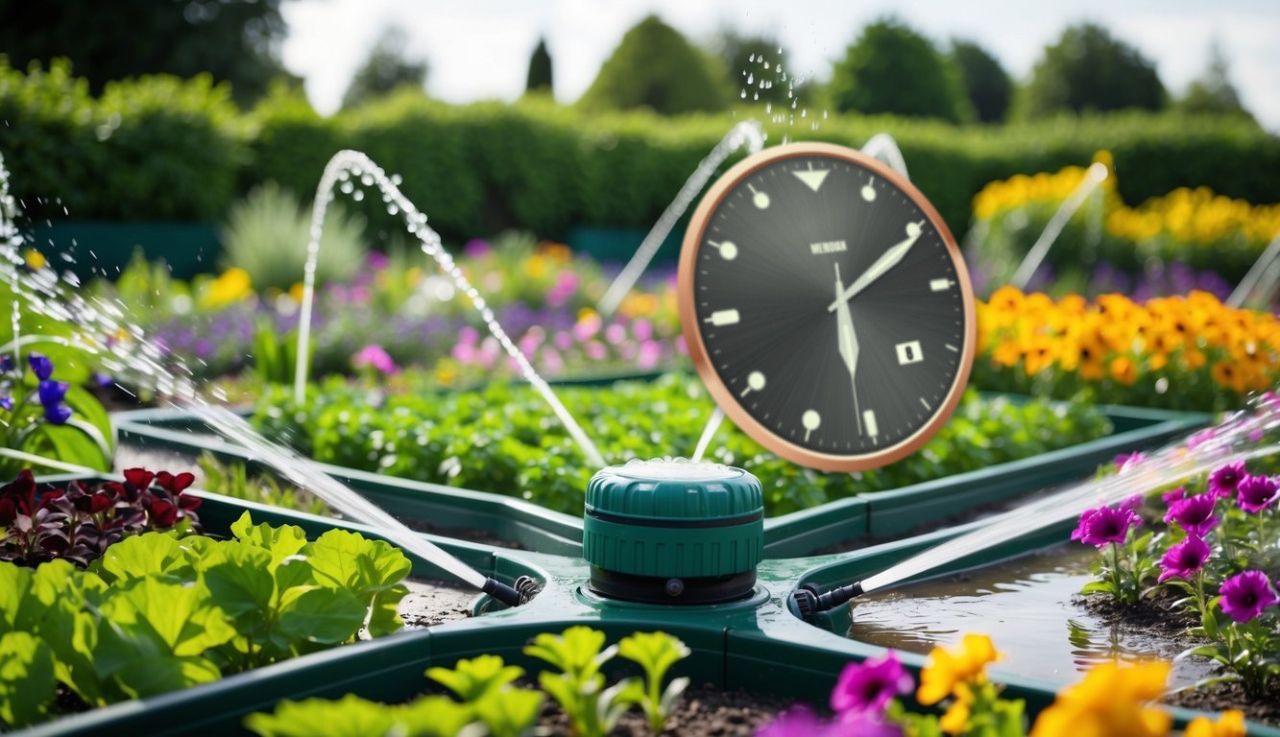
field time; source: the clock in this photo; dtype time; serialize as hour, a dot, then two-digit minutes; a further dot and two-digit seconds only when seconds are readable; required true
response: 6.10.31
